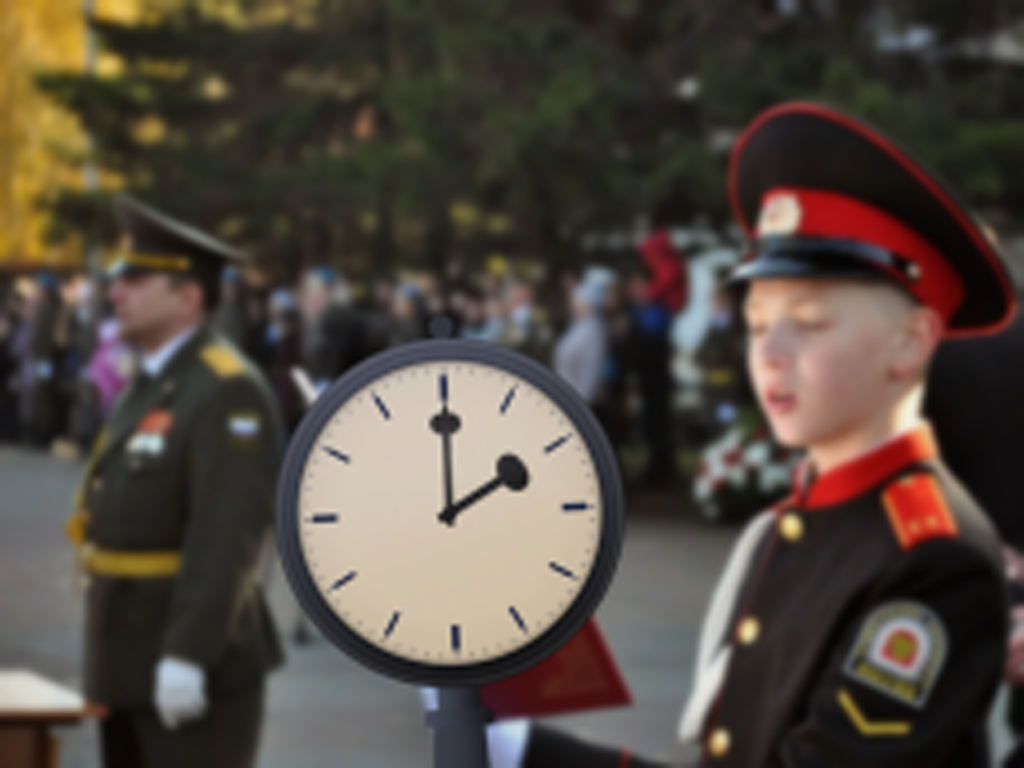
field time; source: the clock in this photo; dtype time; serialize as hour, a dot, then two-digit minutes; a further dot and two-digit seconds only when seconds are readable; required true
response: 2.00
